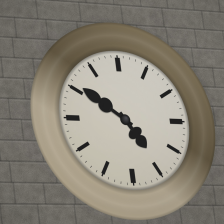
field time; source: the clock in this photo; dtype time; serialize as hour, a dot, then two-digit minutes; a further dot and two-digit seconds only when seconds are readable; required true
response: 4.51
